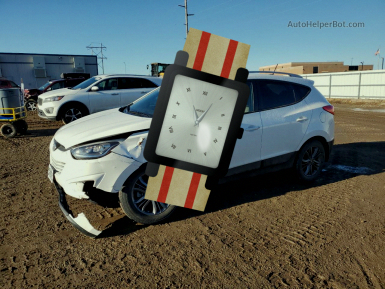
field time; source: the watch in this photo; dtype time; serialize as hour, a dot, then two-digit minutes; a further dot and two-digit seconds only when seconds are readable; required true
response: 11.04
